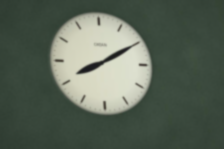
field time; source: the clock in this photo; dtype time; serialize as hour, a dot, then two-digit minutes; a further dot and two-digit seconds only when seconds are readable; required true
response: 8.10
